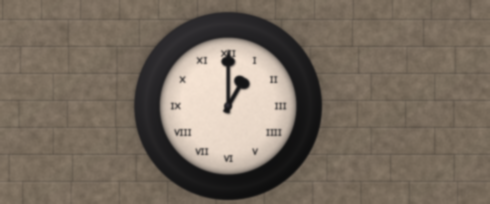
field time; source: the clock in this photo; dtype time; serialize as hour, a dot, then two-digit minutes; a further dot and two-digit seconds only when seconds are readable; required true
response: 1.00
